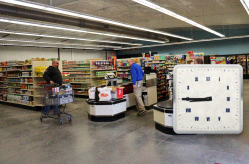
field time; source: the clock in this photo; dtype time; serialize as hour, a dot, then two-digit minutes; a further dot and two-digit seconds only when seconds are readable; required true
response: 8.45
